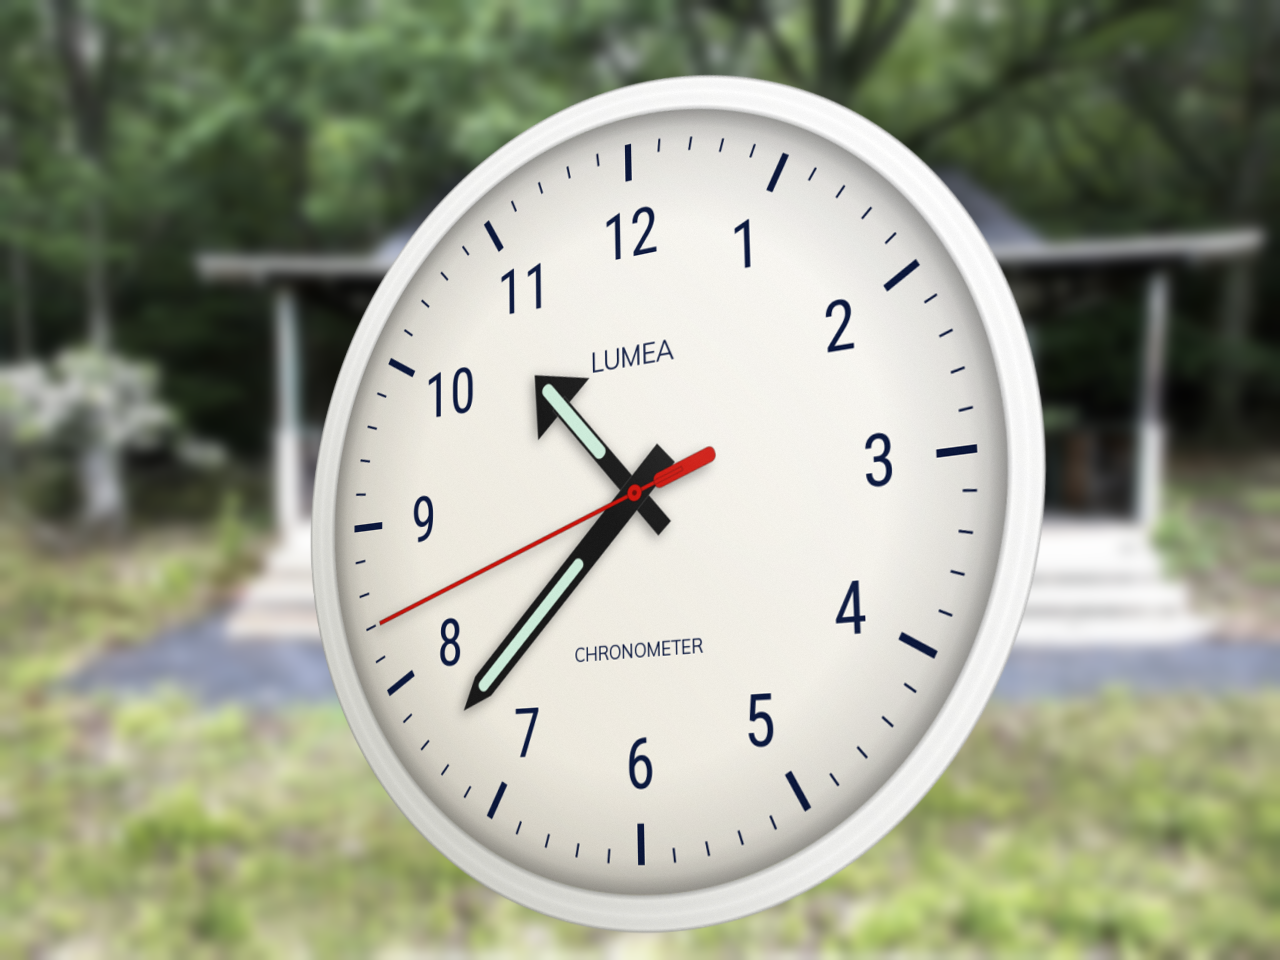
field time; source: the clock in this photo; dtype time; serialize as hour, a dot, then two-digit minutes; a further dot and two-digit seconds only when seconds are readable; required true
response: 10.37.42
